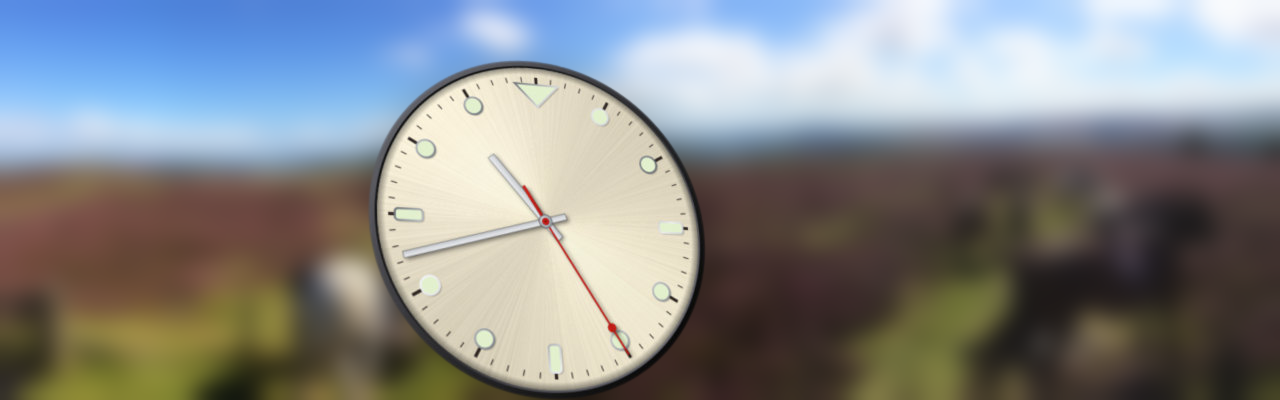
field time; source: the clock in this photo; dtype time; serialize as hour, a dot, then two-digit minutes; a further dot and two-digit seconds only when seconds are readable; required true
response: 10.42.25
